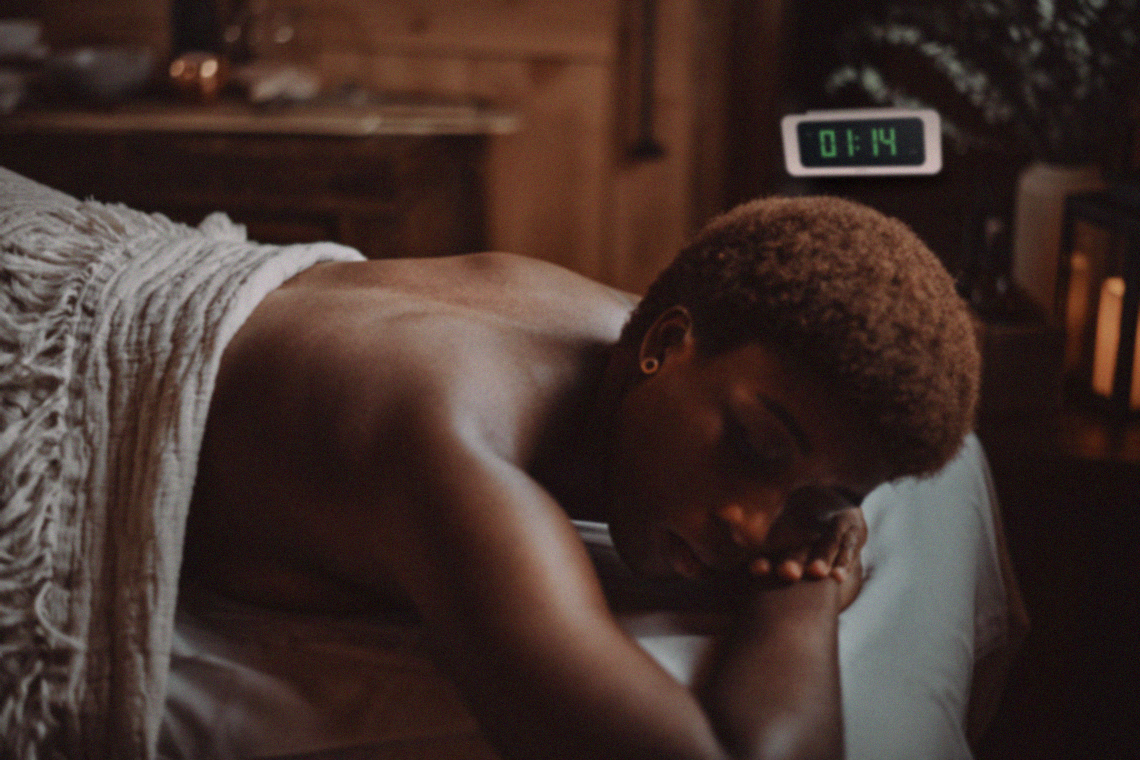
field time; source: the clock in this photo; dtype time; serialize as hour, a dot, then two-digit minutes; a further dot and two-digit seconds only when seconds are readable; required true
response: 1.14
